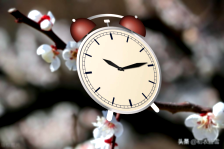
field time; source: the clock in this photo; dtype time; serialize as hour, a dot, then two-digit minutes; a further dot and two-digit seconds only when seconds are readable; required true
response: 10.14
